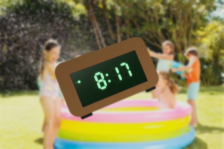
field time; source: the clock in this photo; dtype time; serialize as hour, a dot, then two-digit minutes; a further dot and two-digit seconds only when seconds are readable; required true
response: 8.17
